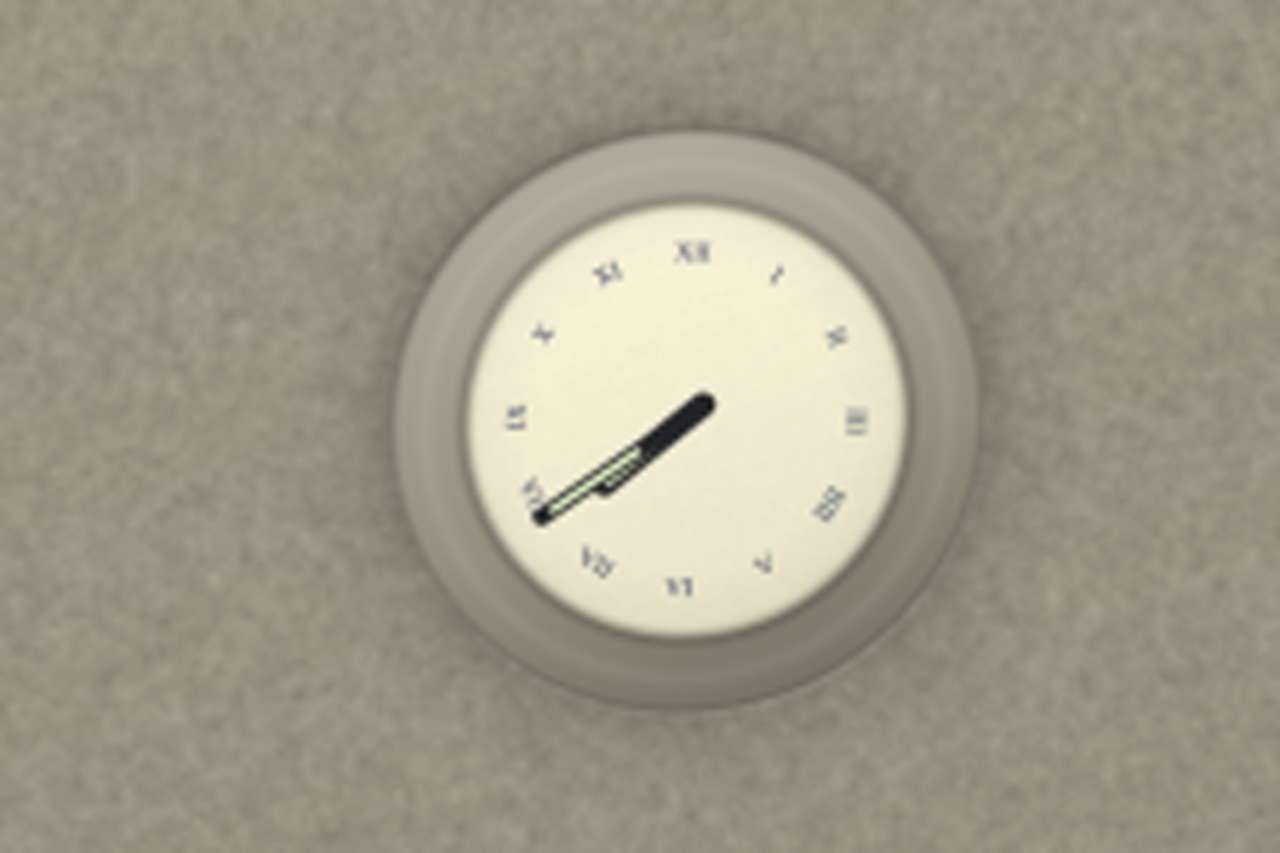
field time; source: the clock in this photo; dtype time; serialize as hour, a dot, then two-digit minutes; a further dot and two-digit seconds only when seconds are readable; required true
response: 7.39
